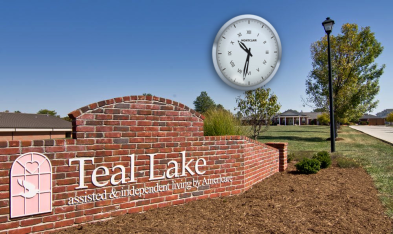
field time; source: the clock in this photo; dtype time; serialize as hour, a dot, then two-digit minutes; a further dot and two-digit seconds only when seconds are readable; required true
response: 10.32
